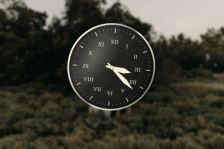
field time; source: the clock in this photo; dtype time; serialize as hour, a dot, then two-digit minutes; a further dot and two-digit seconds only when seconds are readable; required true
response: 3.22
